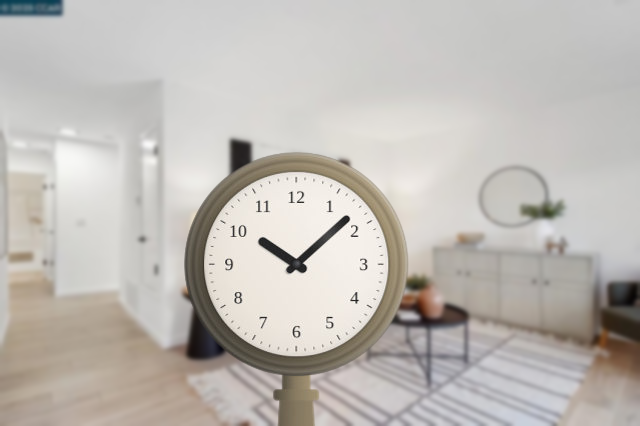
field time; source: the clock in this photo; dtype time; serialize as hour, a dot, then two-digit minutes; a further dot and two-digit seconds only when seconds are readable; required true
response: 10.08
